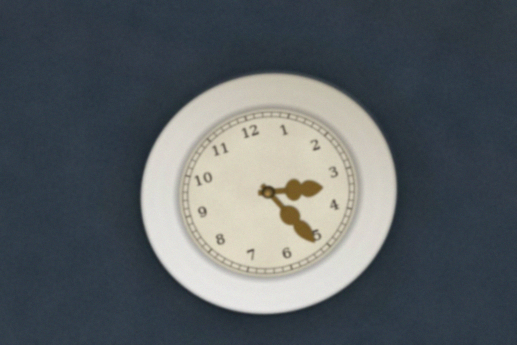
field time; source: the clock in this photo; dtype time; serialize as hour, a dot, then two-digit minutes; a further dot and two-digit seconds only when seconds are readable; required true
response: 3.26
